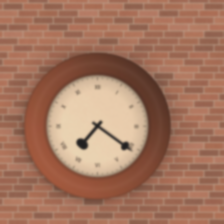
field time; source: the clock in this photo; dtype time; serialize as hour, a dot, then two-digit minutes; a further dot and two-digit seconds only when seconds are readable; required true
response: 7.21
